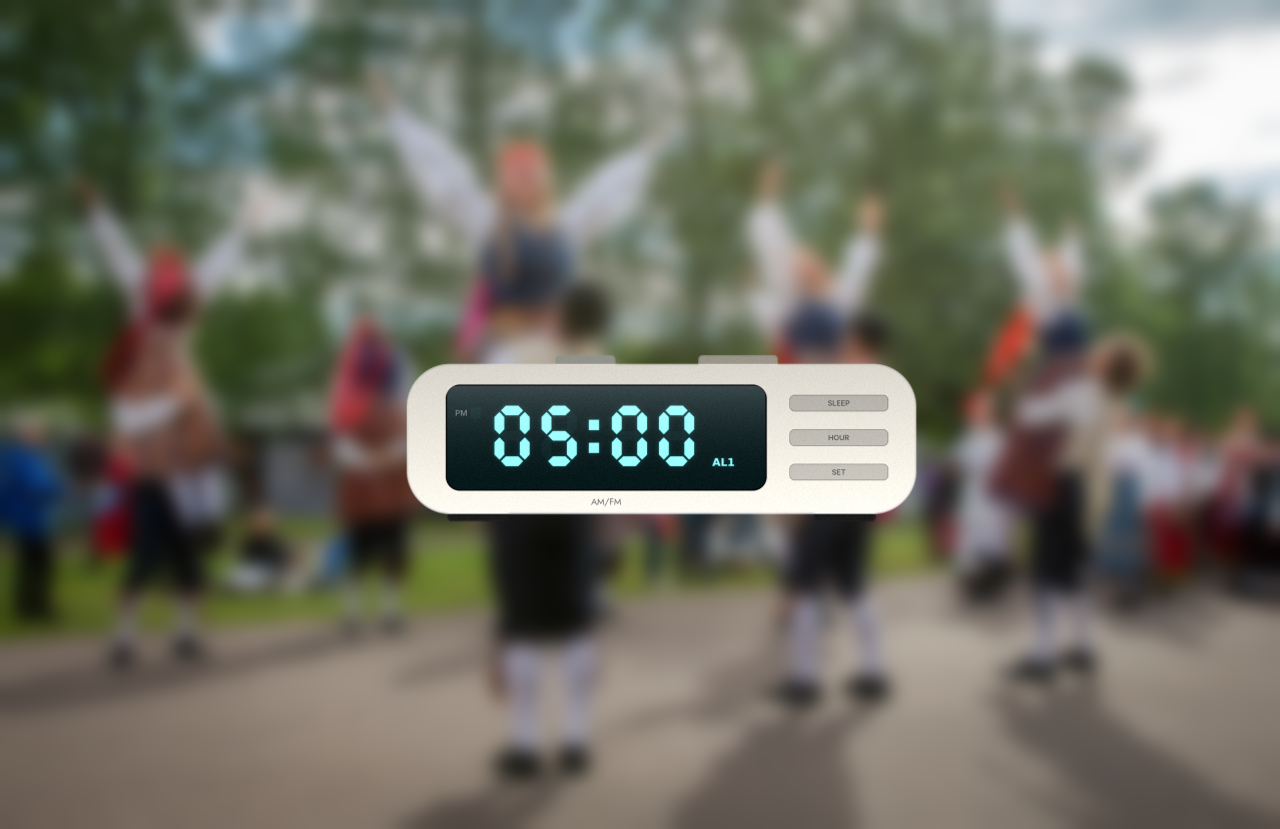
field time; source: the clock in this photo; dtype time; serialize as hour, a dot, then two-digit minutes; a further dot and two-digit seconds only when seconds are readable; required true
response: 5.00
